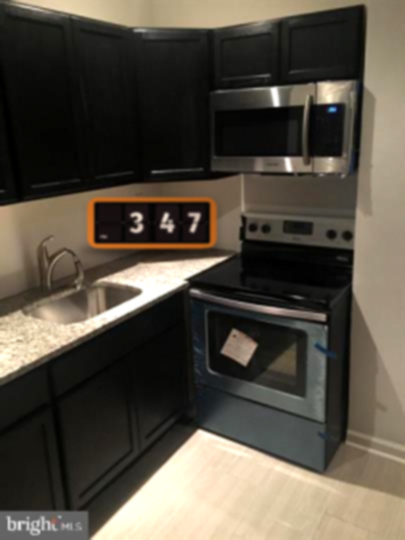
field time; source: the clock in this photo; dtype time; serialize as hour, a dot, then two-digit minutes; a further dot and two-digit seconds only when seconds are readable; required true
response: 3.47
